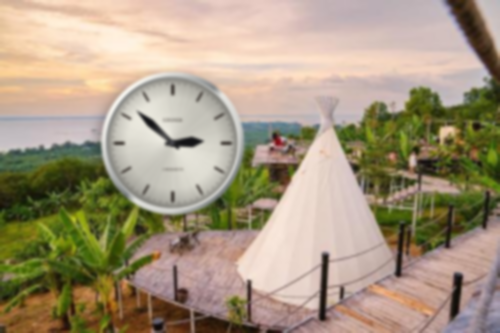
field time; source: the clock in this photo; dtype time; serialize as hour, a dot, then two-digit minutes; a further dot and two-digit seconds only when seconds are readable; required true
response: 2.52
